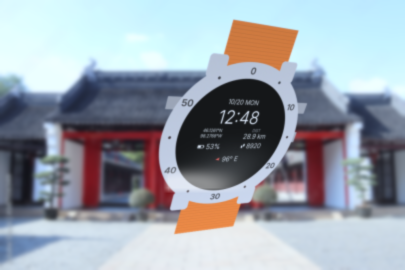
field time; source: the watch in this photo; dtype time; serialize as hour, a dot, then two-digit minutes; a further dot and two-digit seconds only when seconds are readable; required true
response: 12.48
